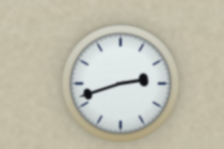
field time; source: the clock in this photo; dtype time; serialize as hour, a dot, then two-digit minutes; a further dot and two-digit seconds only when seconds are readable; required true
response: 2.42
